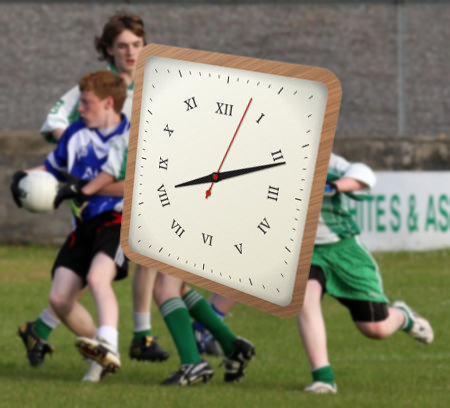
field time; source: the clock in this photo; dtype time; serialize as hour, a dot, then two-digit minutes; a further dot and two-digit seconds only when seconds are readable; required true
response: 8.11.03
